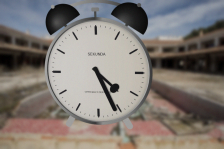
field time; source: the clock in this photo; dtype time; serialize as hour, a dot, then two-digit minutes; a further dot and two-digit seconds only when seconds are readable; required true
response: 4.26
